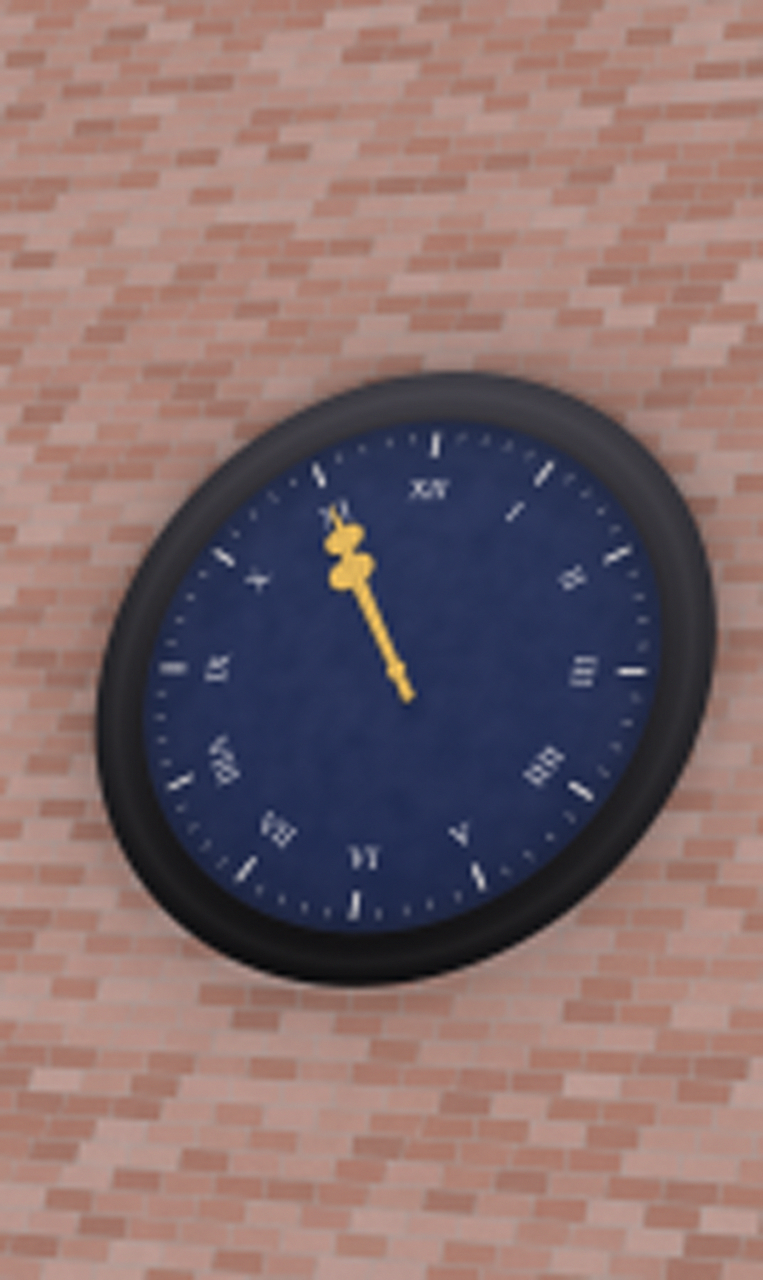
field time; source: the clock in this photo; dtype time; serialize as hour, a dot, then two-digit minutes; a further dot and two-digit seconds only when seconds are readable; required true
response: 10.55
